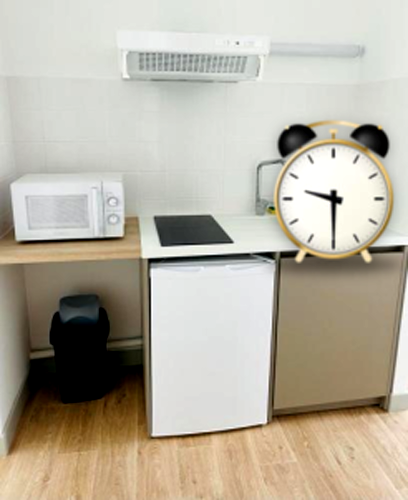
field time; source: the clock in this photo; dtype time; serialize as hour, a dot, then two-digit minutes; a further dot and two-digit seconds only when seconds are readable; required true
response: 9.30
